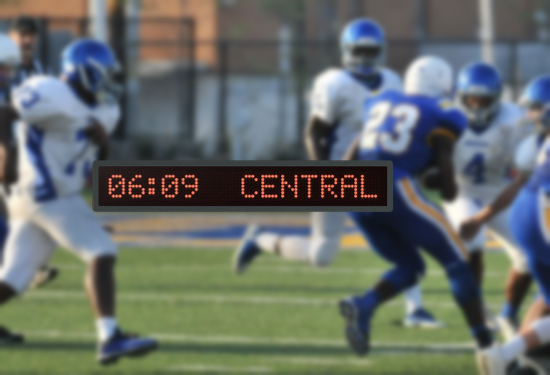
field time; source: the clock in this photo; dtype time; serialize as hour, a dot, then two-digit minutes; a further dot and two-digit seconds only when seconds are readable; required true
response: 6.09
